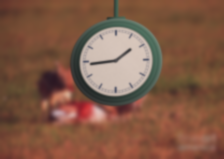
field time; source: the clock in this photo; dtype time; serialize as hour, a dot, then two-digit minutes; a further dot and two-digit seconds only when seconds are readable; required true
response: 1.44
